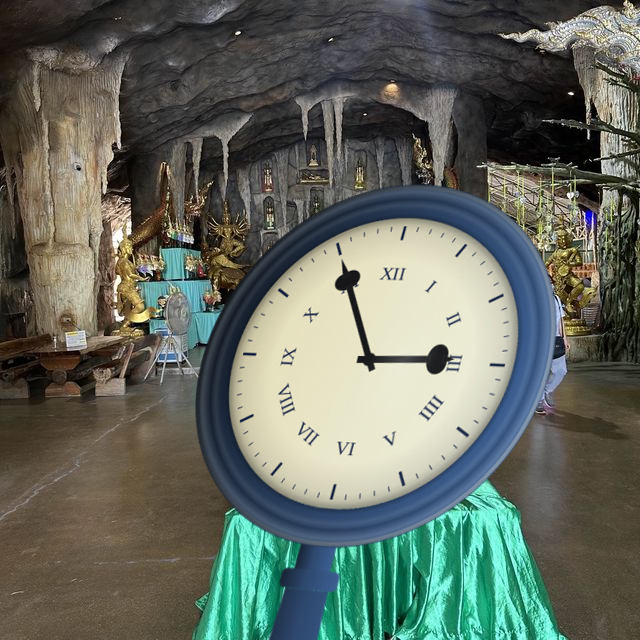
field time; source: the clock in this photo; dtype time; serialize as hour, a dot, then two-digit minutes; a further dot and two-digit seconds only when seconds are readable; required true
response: 2.55
